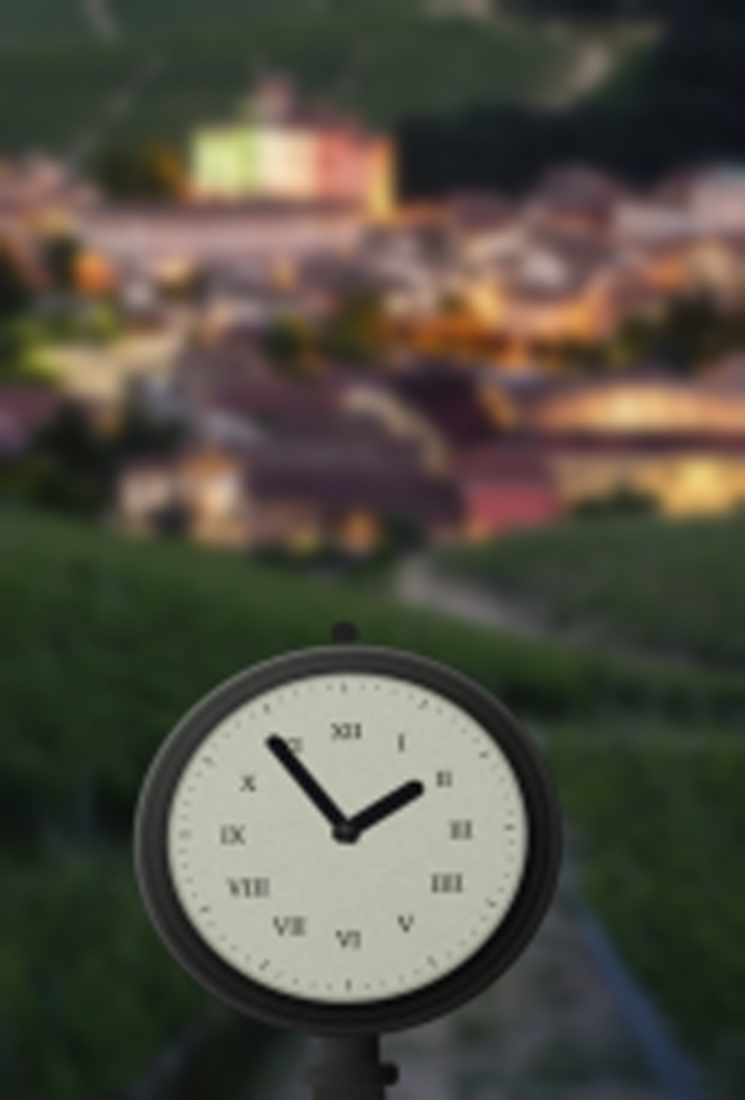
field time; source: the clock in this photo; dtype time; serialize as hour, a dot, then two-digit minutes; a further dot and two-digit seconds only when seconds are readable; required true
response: 1.54
